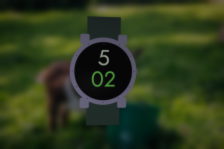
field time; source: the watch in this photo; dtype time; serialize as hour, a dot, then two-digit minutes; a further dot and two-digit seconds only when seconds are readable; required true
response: 5.02
